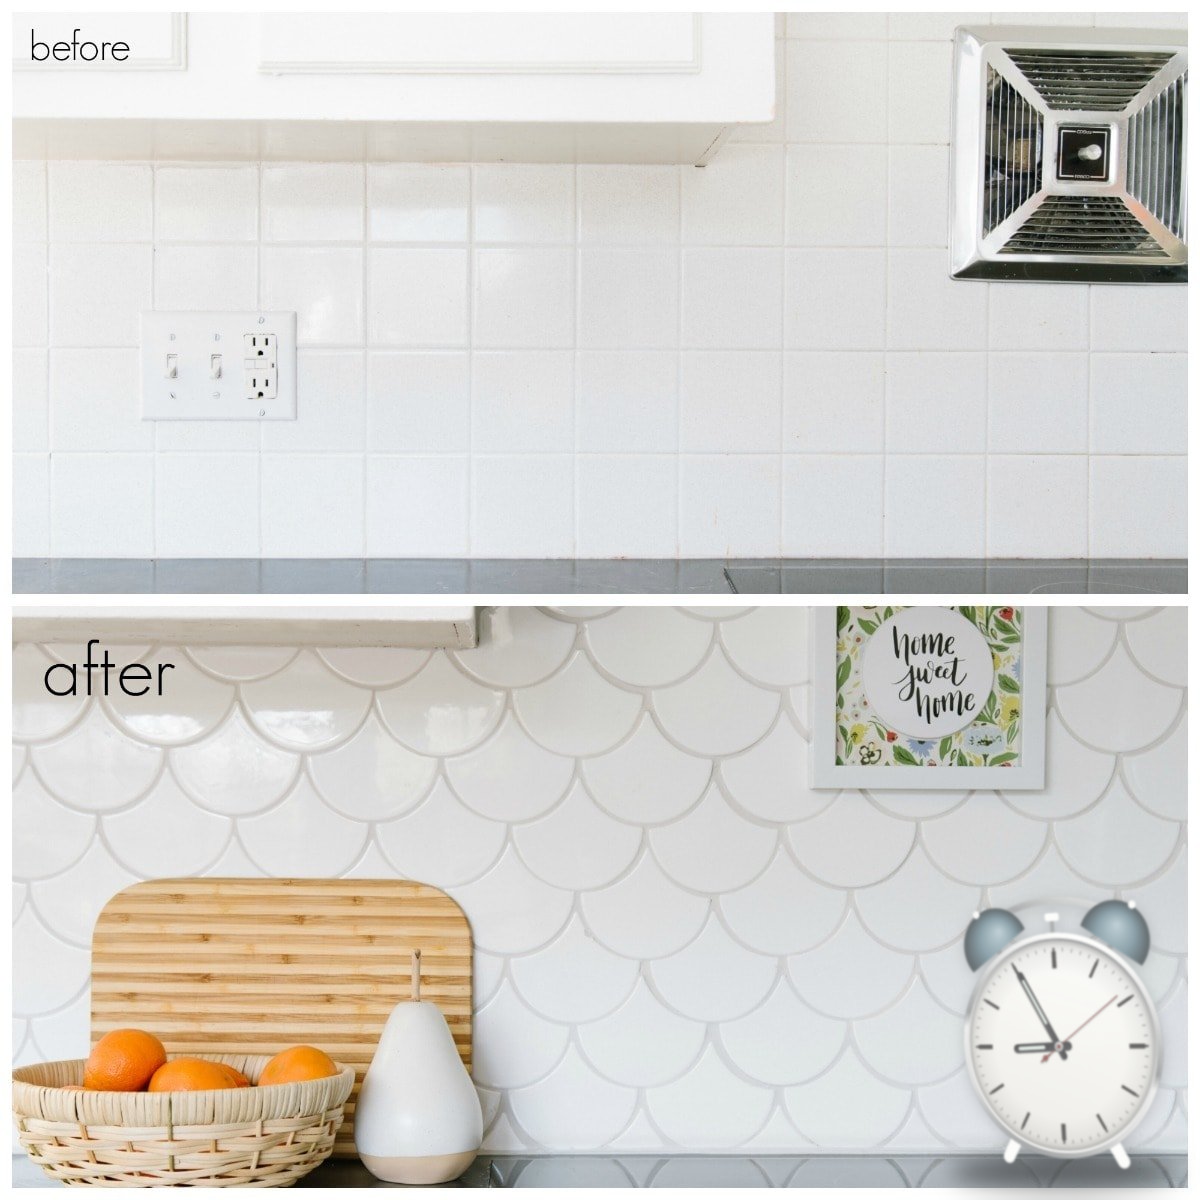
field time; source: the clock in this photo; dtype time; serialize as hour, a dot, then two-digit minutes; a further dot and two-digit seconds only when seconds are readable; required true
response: 8.55.09
